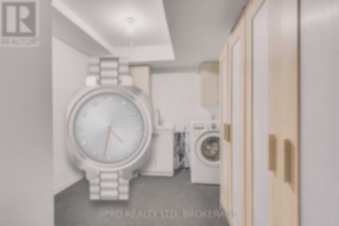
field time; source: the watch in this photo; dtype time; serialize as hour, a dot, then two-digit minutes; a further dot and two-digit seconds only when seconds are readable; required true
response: 4.32
